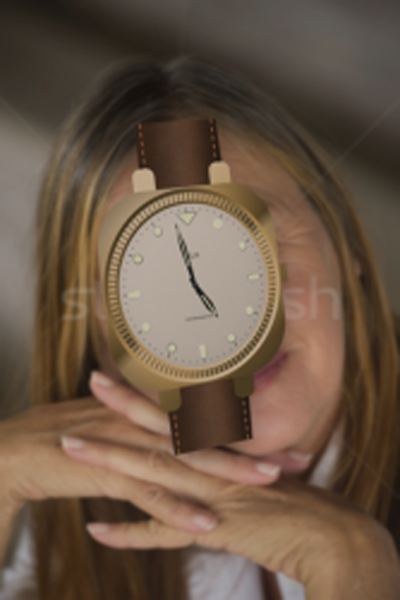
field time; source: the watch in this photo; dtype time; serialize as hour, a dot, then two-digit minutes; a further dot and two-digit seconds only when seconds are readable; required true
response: 4.58
